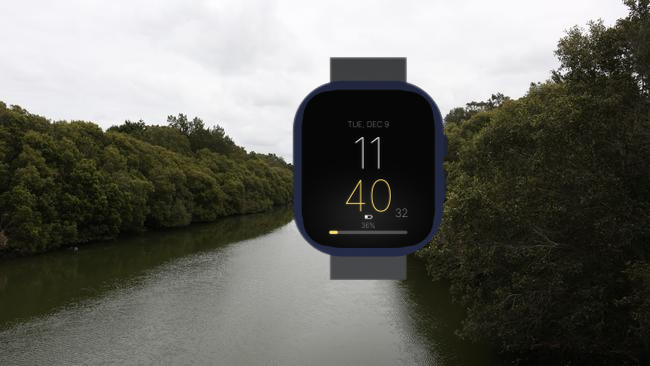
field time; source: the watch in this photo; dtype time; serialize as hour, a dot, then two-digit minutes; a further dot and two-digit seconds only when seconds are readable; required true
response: 11.40.32
